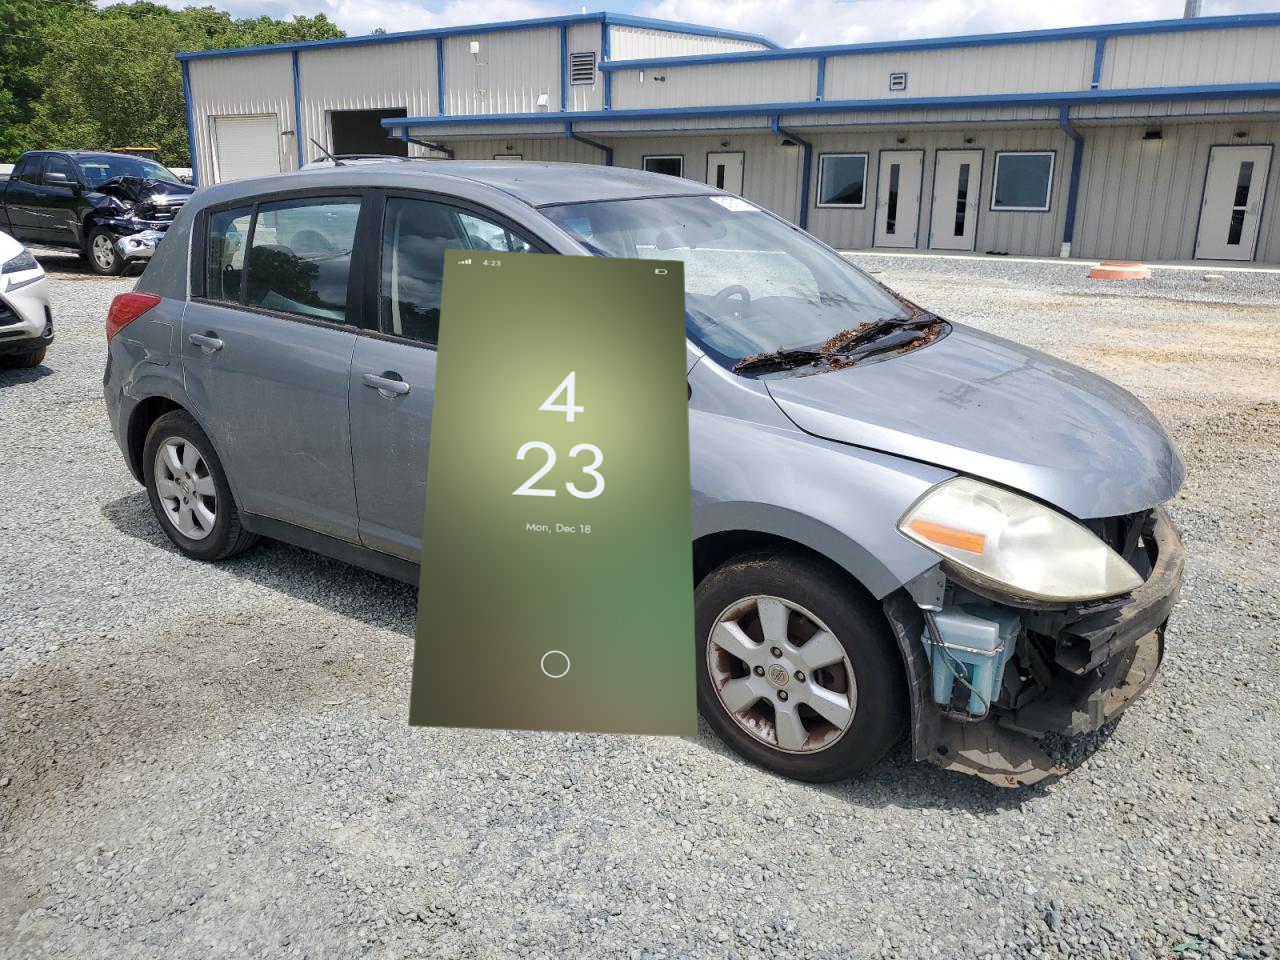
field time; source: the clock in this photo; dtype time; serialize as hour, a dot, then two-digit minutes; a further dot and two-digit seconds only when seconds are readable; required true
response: 4.23
